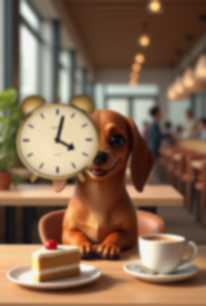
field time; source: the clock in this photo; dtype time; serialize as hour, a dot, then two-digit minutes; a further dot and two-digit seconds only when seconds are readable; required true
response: 4.02
